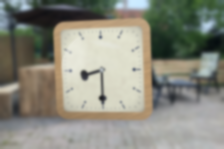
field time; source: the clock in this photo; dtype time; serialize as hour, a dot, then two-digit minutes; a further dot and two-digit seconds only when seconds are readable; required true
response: 8.30
